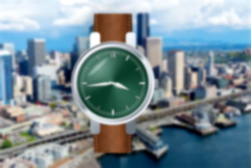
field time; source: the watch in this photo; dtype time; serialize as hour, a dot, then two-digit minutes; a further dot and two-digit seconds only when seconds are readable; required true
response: 3.44
